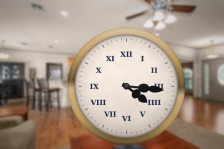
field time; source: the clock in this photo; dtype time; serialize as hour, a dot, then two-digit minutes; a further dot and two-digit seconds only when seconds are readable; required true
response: 4.16
